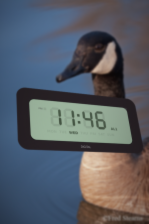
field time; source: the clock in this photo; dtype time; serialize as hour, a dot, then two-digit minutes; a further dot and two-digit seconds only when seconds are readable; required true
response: 11.46
